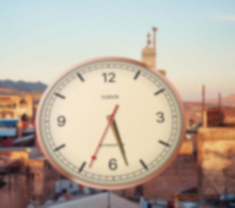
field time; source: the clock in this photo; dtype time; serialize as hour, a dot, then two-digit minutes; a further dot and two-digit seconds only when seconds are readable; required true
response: 5.27.34
